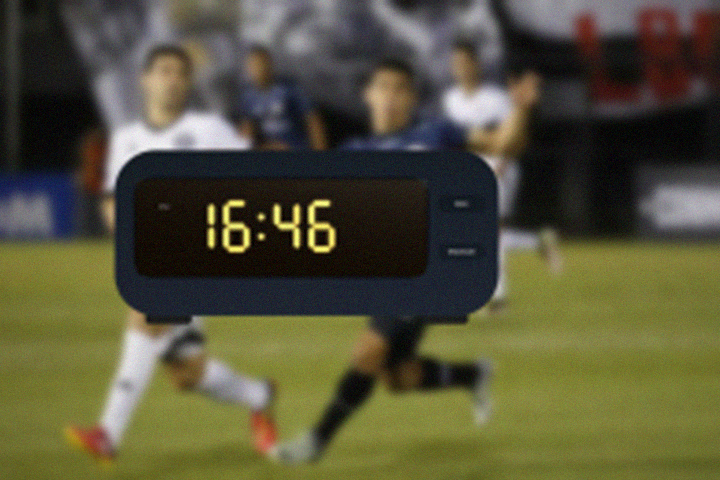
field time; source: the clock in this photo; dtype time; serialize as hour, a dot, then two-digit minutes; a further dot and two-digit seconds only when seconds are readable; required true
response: 16.46
